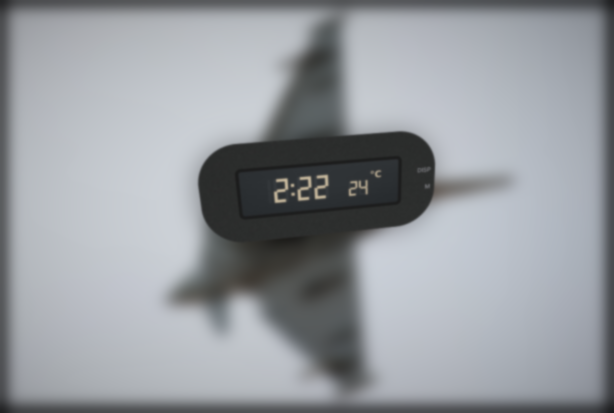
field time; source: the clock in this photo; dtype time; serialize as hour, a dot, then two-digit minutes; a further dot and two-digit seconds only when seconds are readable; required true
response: 2.22
